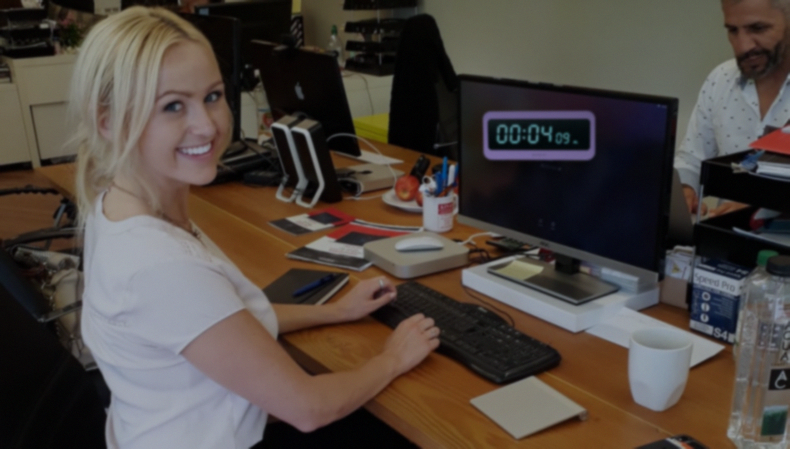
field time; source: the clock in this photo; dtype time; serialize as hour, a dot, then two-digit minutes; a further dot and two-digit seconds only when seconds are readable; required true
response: 0.04
